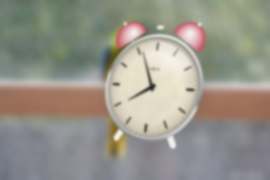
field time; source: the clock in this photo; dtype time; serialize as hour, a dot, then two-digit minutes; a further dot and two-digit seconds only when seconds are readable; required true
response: 7.56
